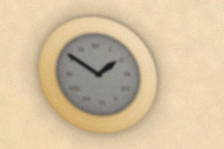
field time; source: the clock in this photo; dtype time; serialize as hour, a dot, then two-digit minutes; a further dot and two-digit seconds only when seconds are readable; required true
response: 1.51
